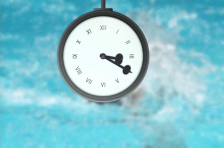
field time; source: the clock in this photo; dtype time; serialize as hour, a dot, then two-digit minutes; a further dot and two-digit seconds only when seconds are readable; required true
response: 3.20
